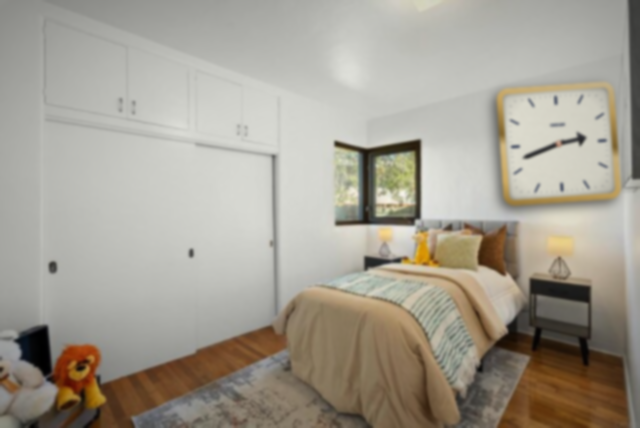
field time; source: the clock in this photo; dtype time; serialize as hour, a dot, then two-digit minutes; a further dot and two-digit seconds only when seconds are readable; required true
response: 2.42
